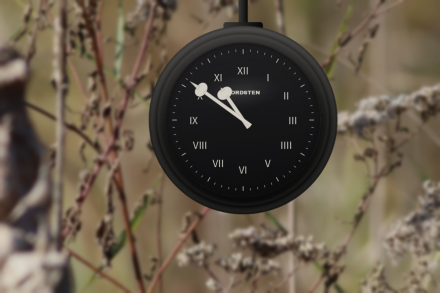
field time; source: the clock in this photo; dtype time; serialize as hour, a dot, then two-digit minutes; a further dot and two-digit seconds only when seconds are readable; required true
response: 10.51
